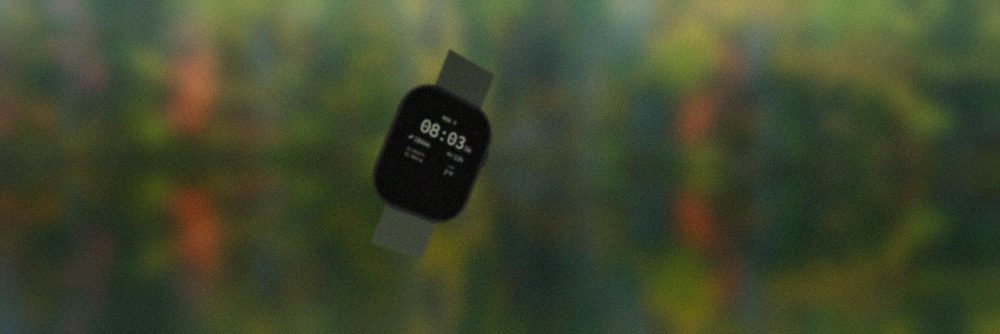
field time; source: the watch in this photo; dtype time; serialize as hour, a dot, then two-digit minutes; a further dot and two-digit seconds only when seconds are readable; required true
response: 8.03
